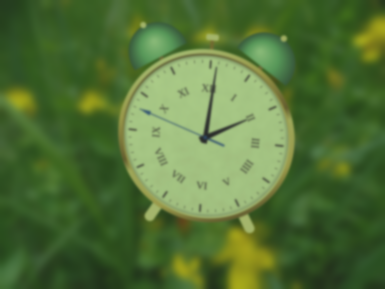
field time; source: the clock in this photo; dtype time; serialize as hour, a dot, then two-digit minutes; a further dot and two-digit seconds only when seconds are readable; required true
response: 2.00.48
